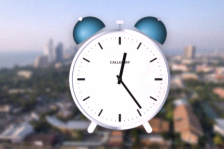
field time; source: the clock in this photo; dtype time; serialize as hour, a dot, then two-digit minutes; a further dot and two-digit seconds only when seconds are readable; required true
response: 12.24
